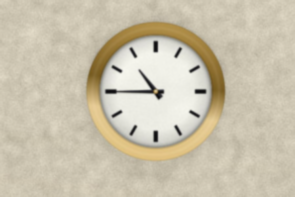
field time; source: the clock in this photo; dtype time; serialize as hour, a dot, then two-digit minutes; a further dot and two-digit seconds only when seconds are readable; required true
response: 10.45
